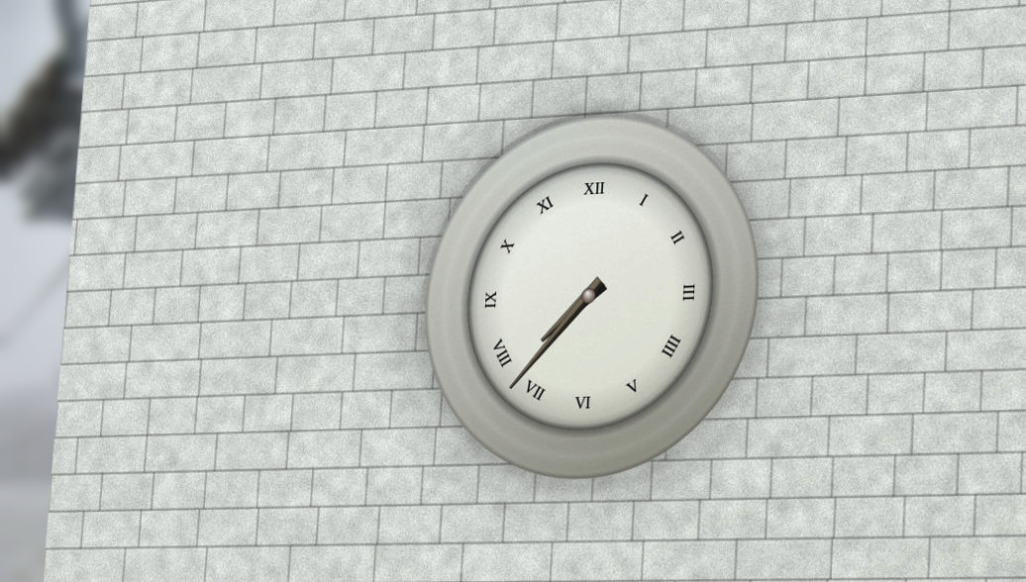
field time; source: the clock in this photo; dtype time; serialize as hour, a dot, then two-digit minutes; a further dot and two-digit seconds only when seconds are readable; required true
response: 7.37
